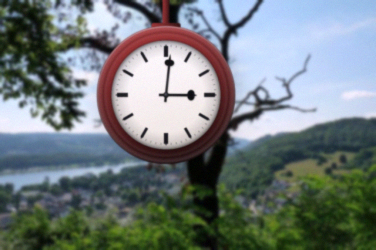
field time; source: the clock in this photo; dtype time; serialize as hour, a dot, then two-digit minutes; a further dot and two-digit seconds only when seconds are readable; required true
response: 3.01
